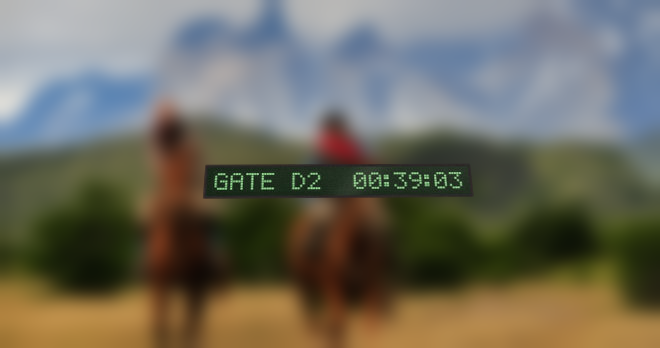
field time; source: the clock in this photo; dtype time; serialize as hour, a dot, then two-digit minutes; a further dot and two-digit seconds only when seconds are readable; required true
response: 0.39.03
